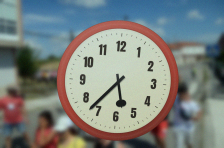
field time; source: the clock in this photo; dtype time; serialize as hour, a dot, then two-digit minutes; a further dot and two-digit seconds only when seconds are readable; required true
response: 5.37
